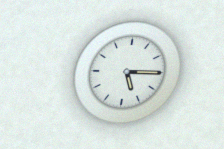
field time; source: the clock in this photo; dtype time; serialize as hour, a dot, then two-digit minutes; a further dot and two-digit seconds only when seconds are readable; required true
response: 5.15
